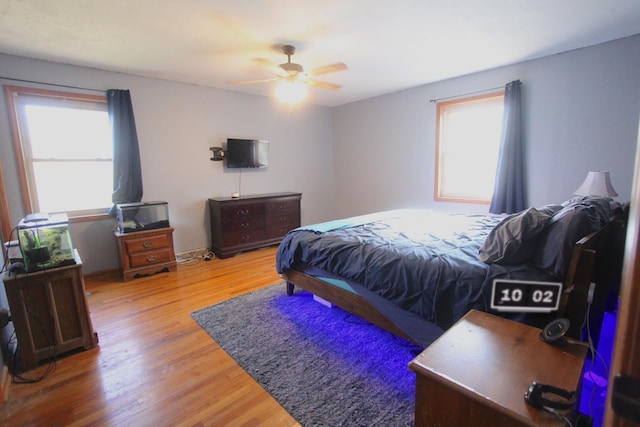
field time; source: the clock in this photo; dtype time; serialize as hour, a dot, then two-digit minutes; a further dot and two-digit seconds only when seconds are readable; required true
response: 10.02
